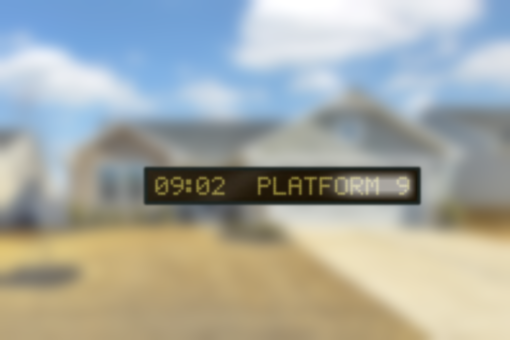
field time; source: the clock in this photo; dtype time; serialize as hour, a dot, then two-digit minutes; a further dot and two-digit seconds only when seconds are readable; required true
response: 9.02
